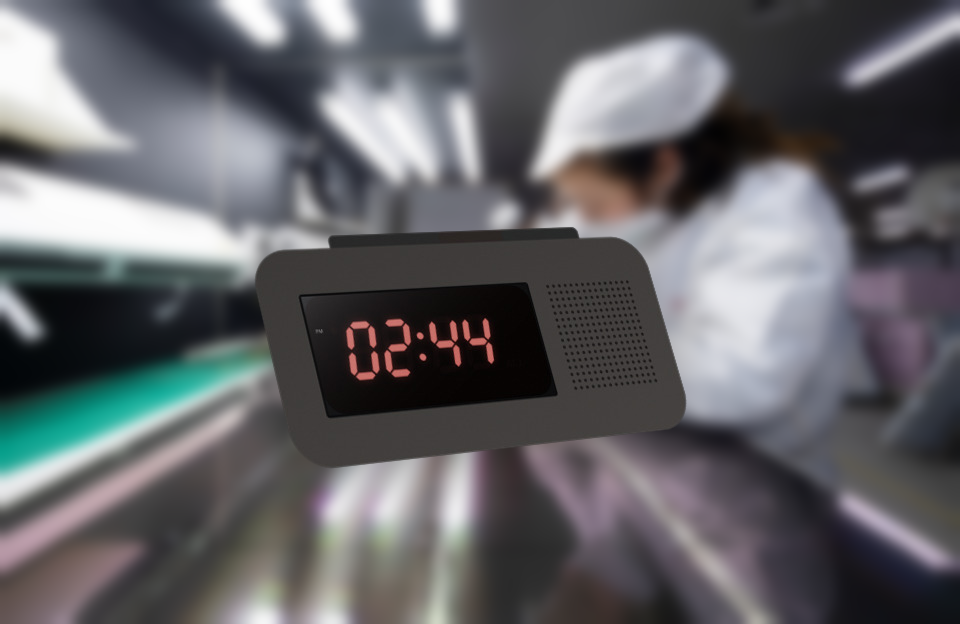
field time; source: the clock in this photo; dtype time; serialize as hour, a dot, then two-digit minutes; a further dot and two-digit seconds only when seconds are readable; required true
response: 2.44
